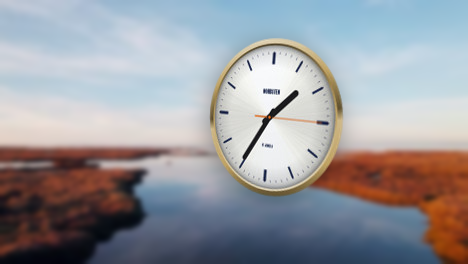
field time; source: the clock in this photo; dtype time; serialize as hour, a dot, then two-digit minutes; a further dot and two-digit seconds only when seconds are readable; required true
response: 1.35.15
